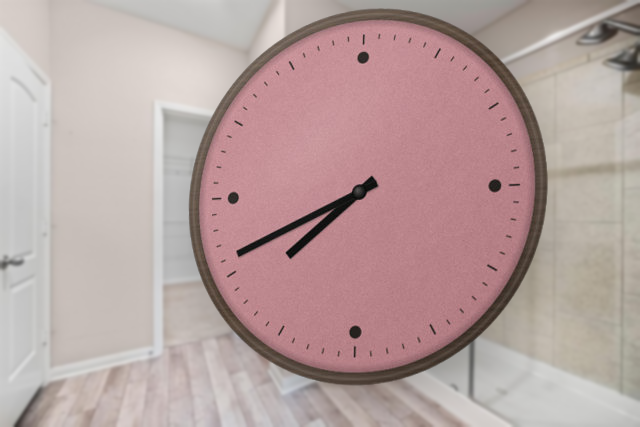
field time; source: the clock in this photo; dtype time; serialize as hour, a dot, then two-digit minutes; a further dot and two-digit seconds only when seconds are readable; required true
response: 7.41
